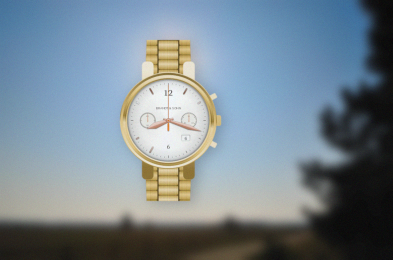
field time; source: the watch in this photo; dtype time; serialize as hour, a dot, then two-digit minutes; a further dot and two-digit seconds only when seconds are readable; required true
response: 8.18
